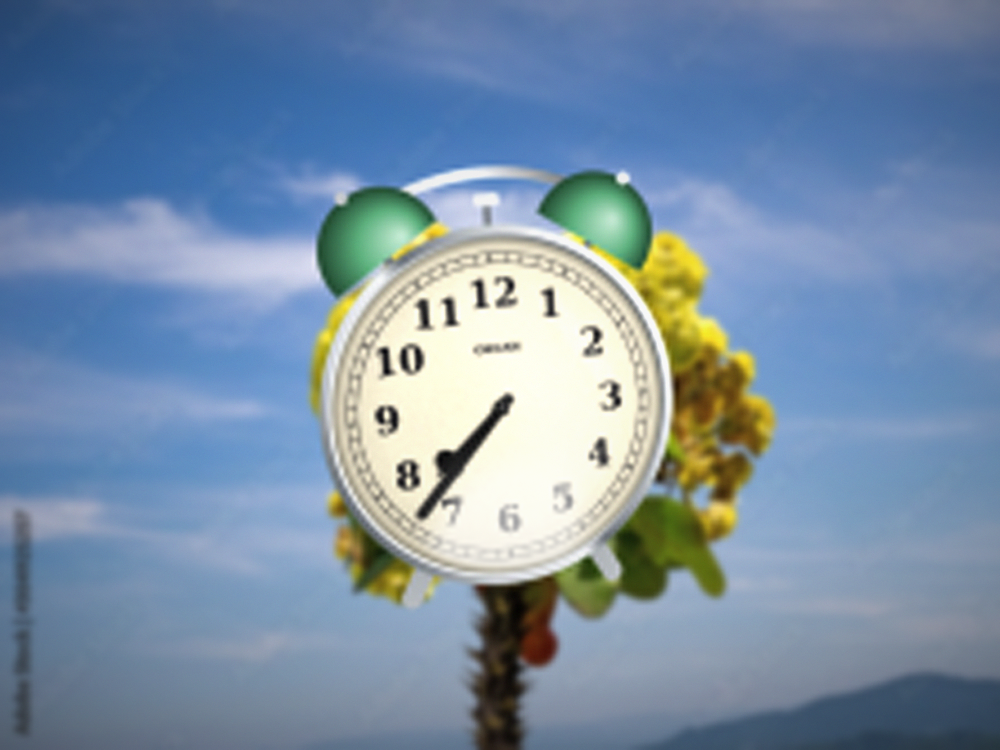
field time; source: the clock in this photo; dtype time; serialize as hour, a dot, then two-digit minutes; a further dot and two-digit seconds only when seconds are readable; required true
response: 7.37
